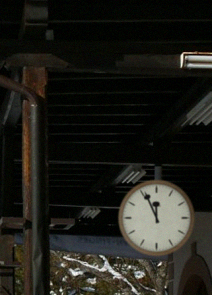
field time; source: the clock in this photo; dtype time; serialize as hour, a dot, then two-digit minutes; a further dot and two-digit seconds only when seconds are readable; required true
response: 11.56
